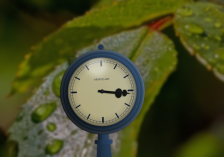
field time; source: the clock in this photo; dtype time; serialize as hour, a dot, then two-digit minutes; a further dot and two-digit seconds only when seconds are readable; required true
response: 3.16
